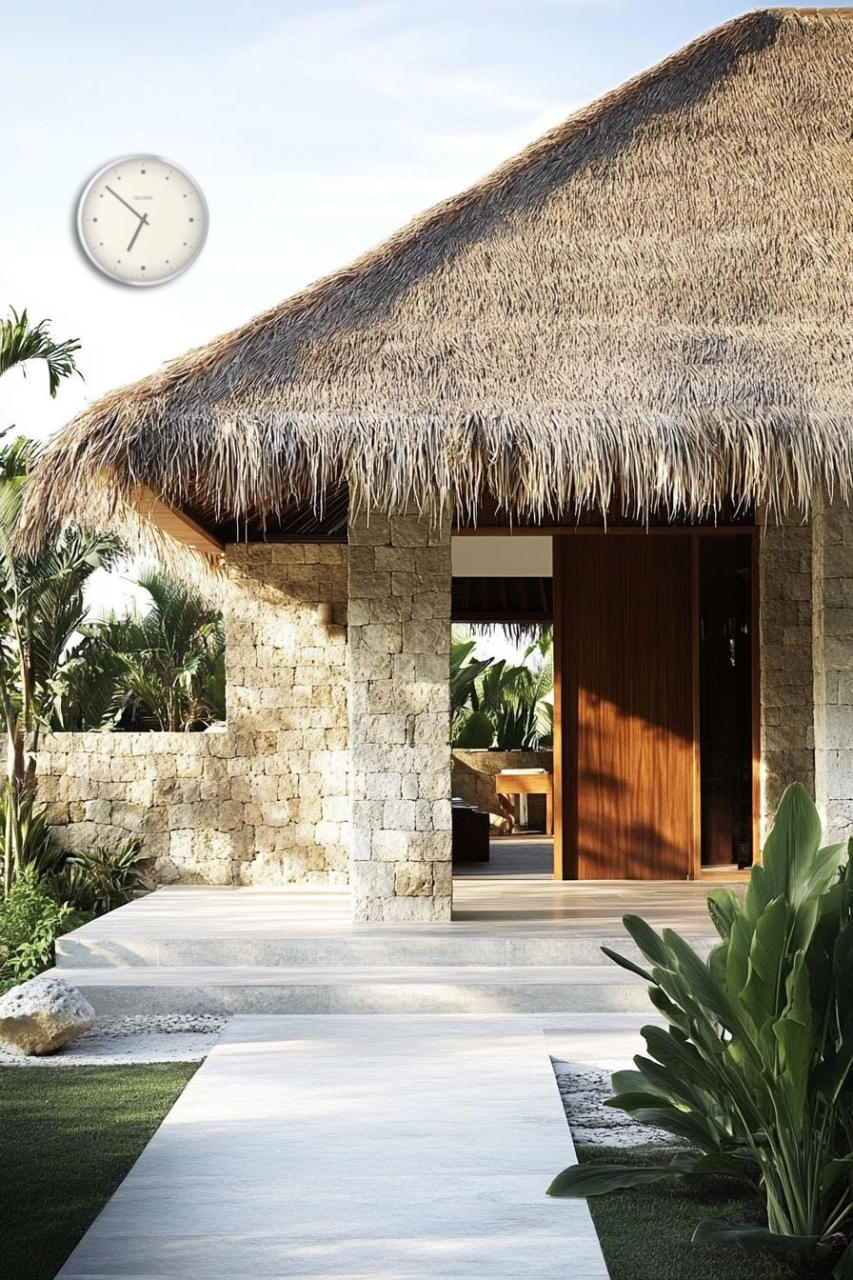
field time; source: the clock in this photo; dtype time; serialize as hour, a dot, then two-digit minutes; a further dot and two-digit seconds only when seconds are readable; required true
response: 6.52
